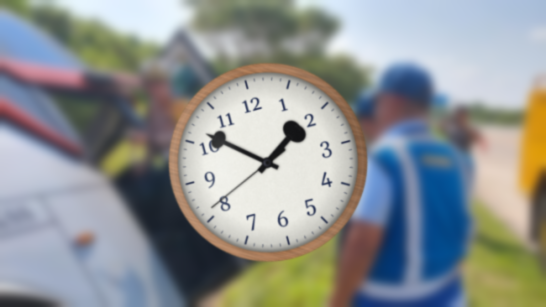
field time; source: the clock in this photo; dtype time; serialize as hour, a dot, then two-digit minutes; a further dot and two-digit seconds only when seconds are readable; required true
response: 1.51.41
